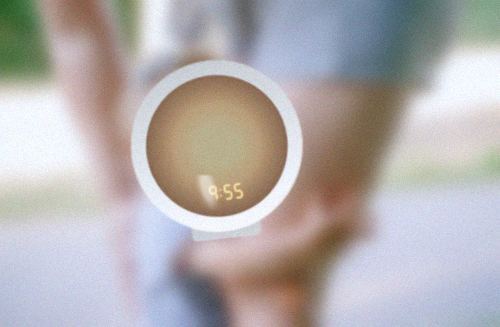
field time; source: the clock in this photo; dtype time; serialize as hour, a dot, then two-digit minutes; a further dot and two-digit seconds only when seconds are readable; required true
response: 9.55
